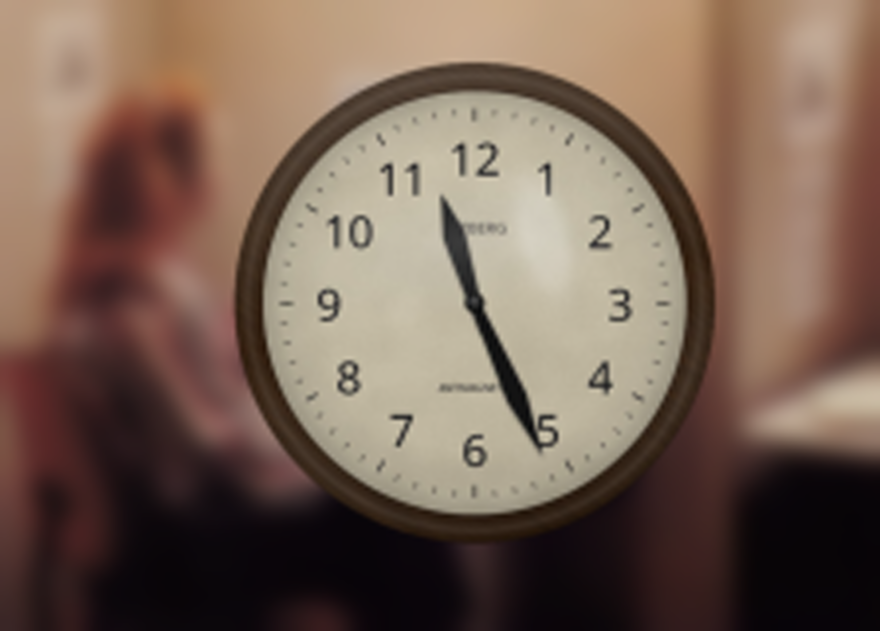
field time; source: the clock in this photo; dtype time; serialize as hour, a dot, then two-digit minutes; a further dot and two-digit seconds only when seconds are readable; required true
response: 11.26
